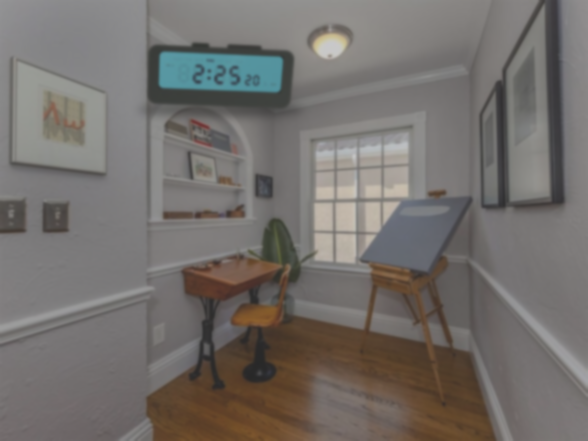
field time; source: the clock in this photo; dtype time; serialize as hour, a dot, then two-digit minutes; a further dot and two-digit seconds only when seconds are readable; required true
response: 2.25
